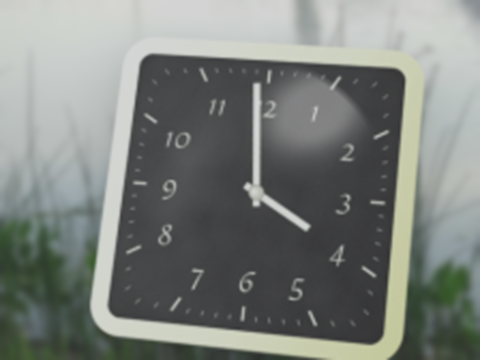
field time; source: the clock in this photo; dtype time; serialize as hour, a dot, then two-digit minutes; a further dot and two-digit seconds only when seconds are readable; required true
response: 3.59
